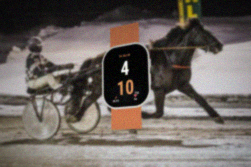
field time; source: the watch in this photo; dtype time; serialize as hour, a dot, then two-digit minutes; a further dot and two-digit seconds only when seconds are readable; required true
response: 4.10
